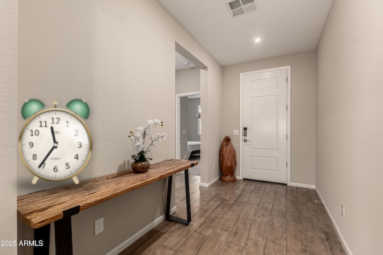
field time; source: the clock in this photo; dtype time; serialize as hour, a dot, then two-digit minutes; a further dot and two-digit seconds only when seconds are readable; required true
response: 11.36
